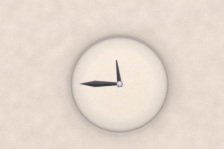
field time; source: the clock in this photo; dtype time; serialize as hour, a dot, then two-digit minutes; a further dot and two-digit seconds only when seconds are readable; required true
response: 11.45
